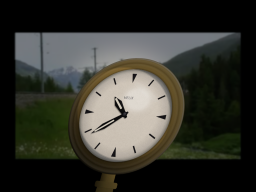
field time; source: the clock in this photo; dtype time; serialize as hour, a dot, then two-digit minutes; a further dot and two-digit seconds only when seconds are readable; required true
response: 10.39
